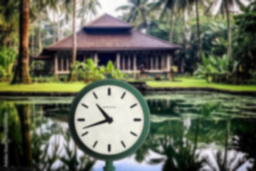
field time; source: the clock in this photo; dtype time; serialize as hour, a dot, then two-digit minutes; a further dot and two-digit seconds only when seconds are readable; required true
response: 10.42
